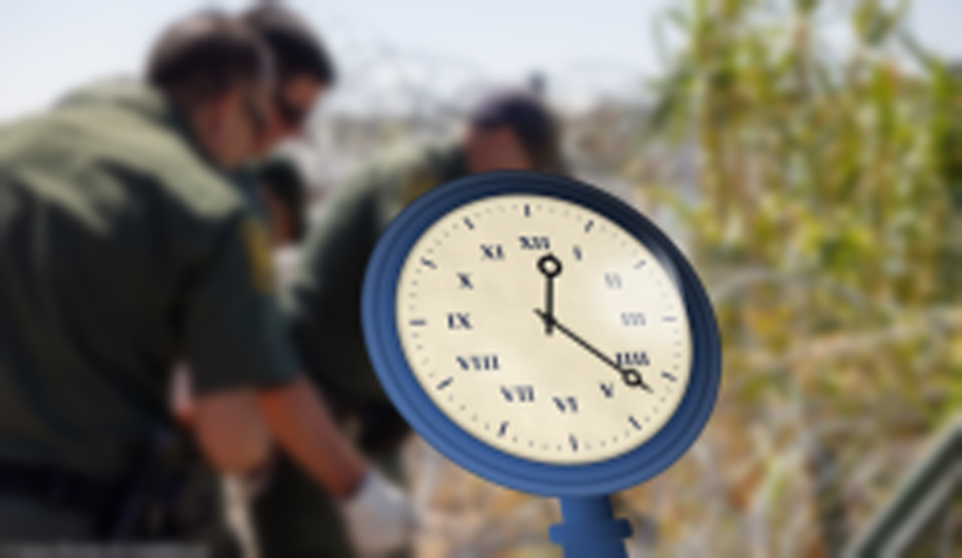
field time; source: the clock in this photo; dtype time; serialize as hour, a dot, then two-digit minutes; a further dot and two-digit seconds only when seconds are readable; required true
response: 12.22
